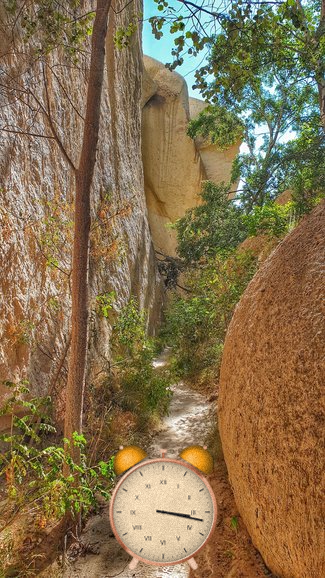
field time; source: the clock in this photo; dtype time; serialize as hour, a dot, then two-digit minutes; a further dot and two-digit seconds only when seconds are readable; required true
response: 3.17
